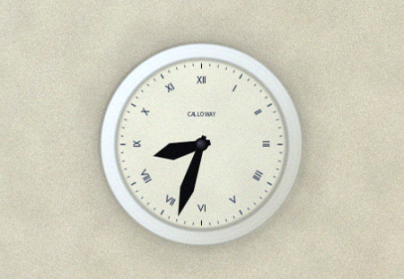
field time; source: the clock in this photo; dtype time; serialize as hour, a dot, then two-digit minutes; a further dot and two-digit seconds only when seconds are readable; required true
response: 8.33
